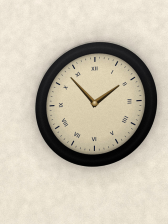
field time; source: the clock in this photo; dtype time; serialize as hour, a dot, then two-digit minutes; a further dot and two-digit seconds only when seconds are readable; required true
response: 1.53
